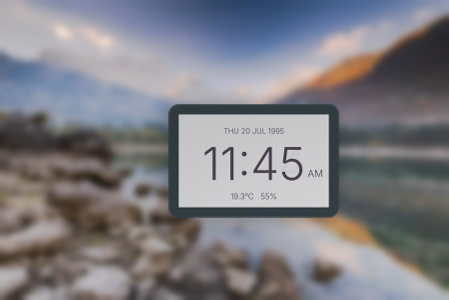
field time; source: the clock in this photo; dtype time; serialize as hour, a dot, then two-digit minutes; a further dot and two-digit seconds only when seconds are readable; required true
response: 11.45
